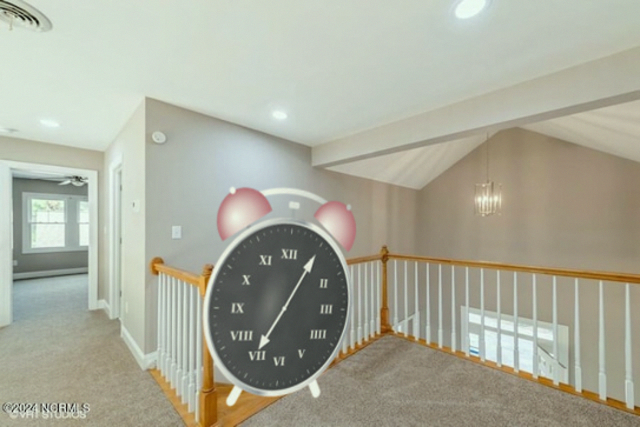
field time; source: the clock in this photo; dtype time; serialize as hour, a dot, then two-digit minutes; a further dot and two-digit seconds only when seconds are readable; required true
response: 7.05
